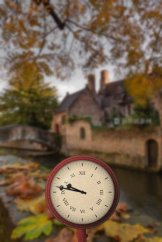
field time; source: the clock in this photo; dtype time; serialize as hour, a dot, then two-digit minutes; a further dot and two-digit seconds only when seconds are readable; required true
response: 9.47
